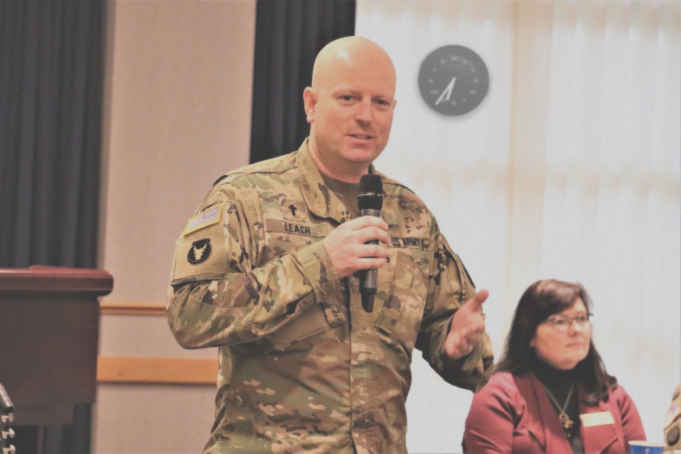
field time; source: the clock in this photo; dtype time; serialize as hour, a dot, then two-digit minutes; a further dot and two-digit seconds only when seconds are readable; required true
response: 6.36
